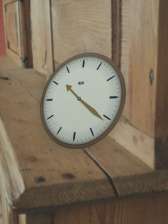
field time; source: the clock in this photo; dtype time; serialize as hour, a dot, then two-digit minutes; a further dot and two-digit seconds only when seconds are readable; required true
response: 10.21
